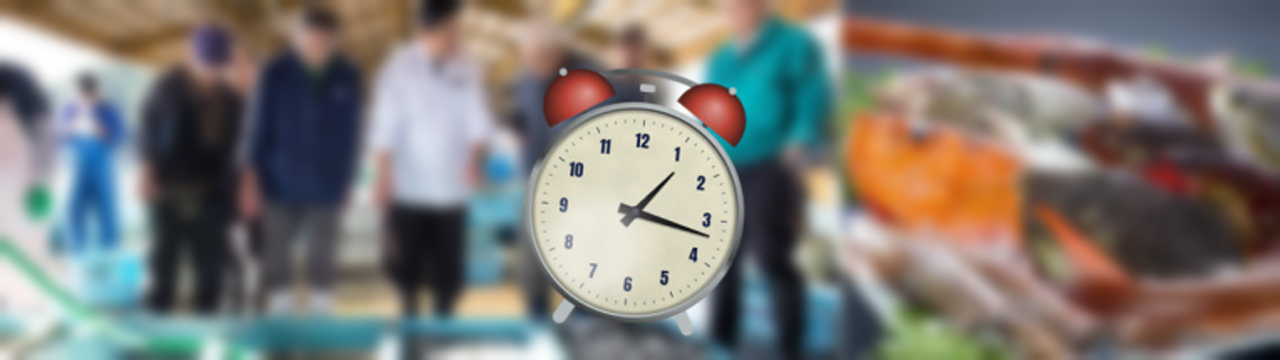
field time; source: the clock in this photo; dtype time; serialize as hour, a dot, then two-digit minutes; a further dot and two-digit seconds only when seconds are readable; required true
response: 1.17
